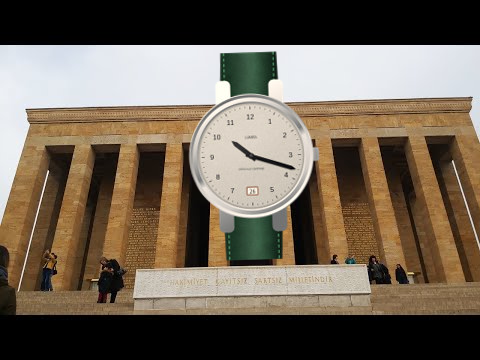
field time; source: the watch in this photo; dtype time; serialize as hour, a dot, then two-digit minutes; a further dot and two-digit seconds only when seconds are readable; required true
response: 10.18
